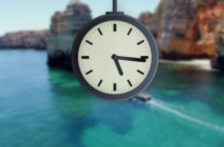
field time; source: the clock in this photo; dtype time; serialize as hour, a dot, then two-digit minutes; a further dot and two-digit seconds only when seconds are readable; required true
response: 5.16
